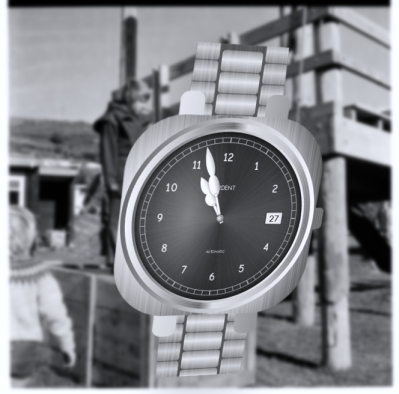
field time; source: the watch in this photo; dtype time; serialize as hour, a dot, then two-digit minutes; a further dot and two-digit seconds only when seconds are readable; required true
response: 10.57
